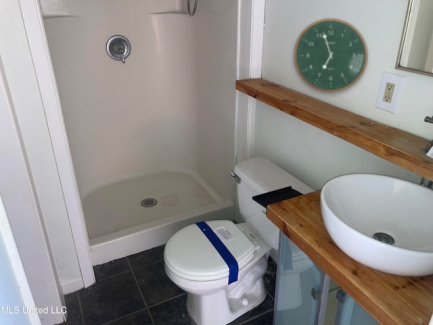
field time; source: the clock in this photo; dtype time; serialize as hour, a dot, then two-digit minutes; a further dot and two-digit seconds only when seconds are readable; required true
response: 6.57
